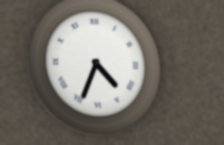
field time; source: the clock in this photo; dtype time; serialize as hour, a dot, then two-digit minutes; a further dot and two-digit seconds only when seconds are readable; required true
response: 4.34
